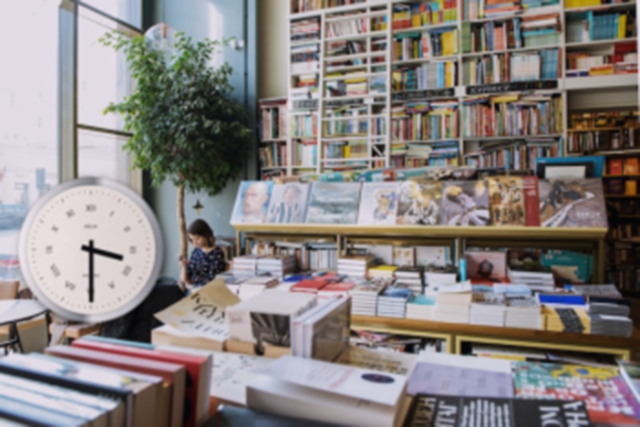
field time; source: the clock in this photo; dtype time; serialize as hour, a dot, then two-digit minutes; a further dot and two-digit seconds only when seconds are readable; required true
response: 3.30
